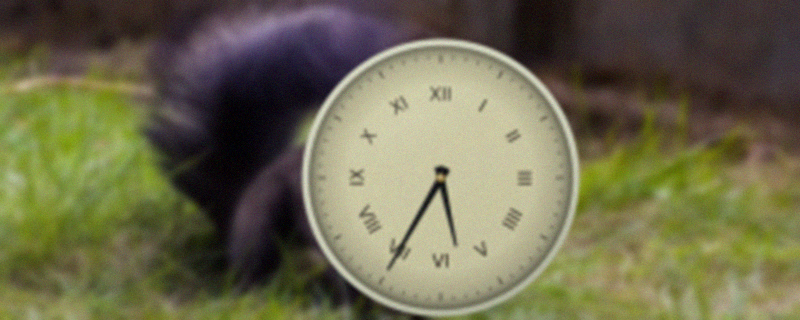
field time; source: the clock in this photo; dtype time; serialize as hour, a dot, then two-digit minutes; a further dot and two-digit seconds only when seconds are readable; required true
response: 5.35
